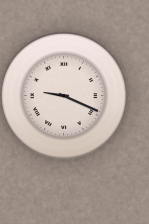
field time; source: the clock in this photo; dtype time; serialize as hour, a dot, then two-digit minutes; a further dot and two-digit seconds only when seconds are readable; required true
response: 9.19
